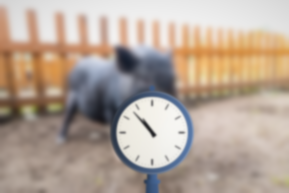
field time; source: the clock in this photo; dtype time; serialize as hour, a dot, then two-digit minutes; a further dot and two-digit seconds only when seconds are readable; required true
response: 10.53
